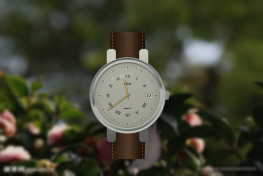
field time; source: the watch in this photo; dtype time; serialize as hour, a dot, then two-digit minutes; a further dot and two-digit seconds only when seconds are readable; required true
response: 11.39
